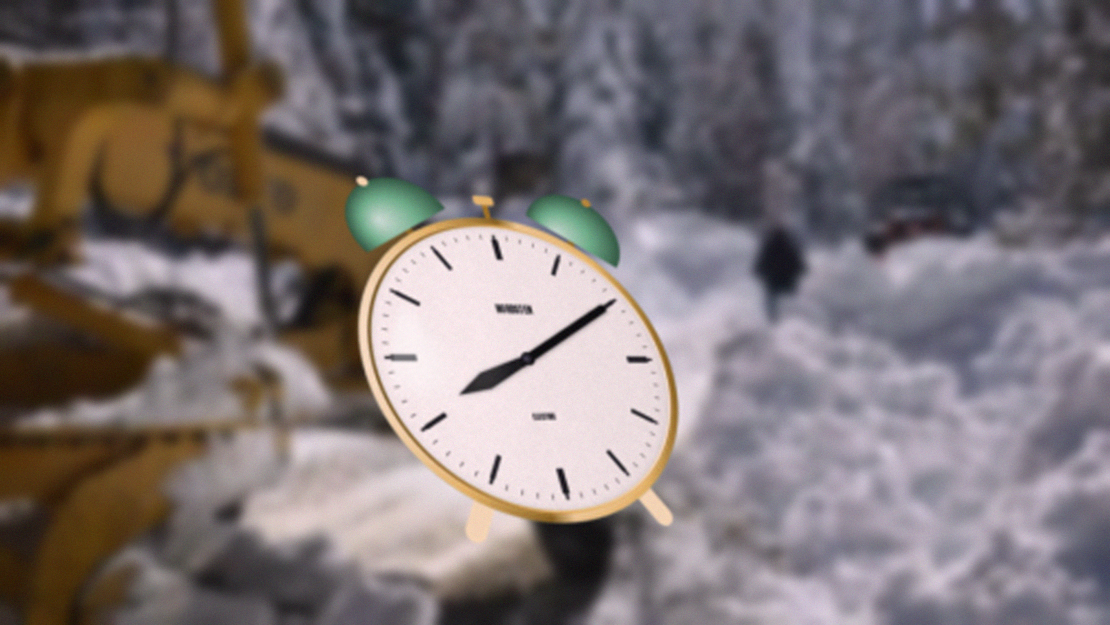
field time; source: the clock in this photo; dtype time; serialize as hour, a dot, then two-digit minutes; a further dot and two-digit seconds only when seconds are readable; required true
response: 8.10
